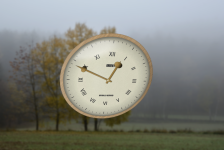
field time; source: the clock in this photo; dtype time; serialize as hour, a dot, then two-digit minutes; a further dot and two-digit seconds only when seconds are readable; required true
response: 12.49
